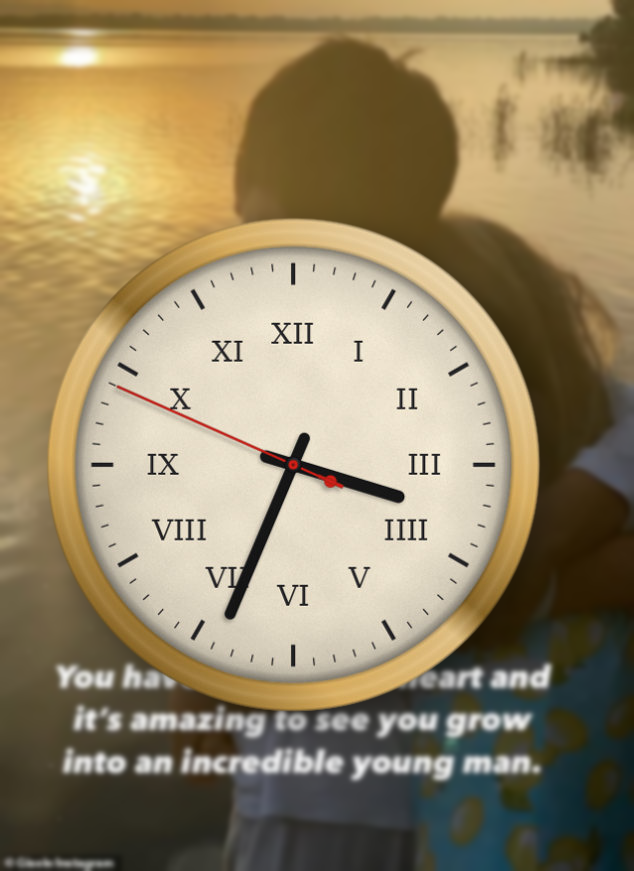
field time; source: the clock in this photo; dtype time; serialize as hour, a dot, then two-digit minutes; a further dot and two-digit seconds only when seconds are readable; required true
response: 3.33.49
